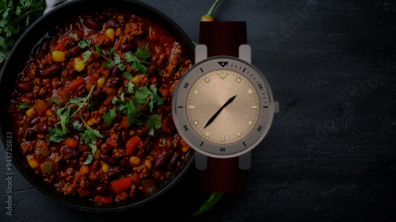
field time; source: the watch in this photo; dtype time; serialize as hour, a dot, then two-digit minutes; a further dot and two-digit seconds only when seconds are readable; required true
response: 1.37
